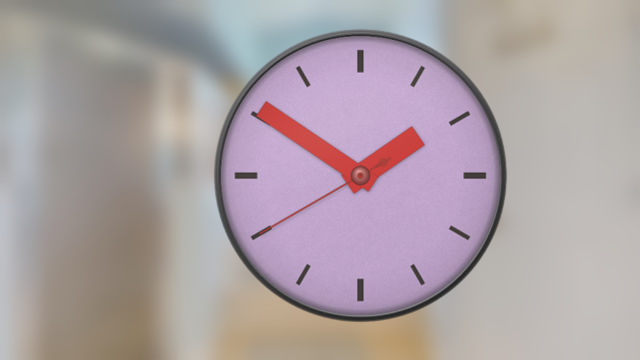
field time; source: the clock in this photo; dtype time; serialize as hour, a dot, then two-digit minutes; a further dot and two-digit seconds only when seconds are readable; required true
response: 1.50.40
